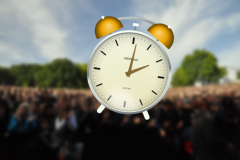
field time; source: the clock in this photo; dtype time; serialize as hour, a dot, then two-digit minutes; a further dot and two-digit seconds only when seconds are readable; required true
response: 2.01
